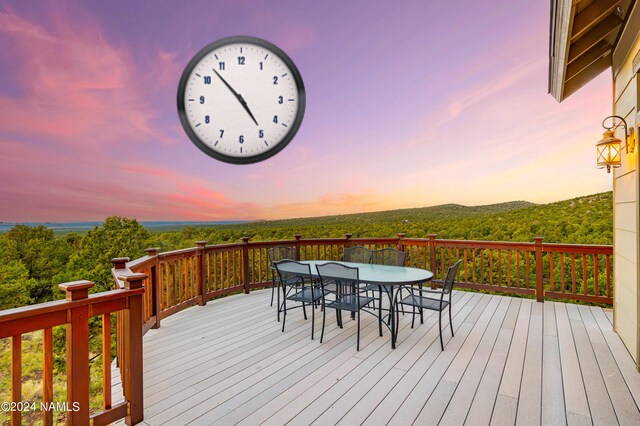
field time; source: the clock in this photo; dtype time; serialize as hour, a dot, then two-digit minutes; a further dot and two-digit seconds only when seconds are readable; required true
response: 4.53
